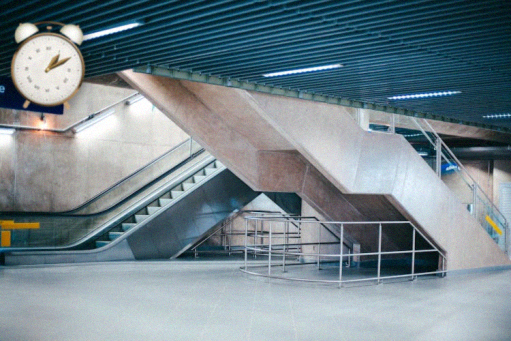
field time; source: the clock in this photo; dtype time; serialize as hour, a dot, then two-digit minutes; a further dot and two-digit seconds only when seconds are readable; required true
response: 1.10
